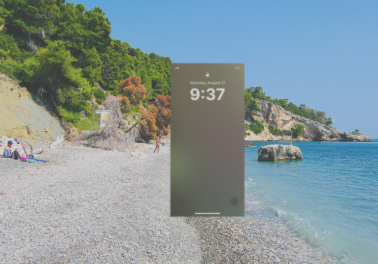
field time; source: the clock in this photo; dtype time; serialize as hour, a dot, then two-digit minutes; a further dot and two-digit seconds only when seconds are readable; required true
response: 9.37
